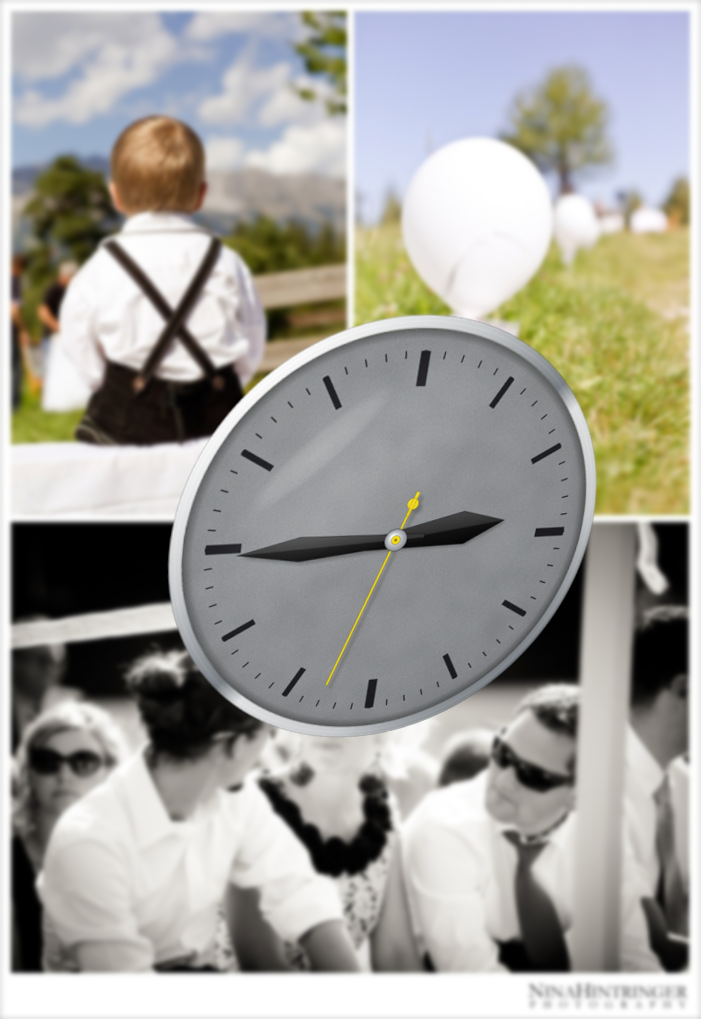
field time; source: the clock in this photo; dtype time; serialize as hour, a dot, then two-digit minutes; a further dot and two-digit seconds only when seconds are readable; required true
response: 2.44.33
